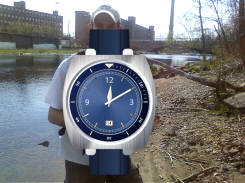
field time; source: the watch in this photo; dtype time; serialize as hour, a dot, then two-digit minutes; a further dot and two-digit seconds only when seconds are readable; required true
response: 12.10
